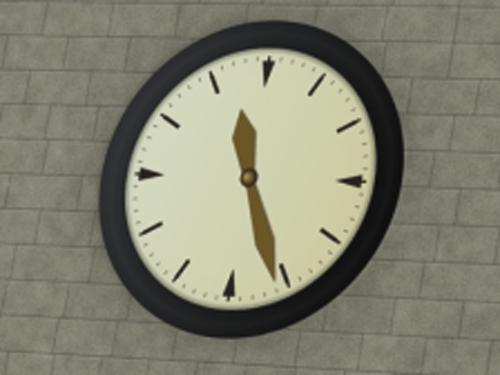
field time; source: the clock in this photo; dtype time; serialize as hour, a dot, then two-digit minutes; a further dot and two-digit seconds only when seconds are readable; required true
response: 11.26
